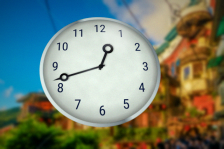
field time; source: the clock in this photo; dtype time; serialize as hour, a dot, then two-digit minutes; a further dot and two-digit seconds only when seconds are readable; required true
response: 12.42
